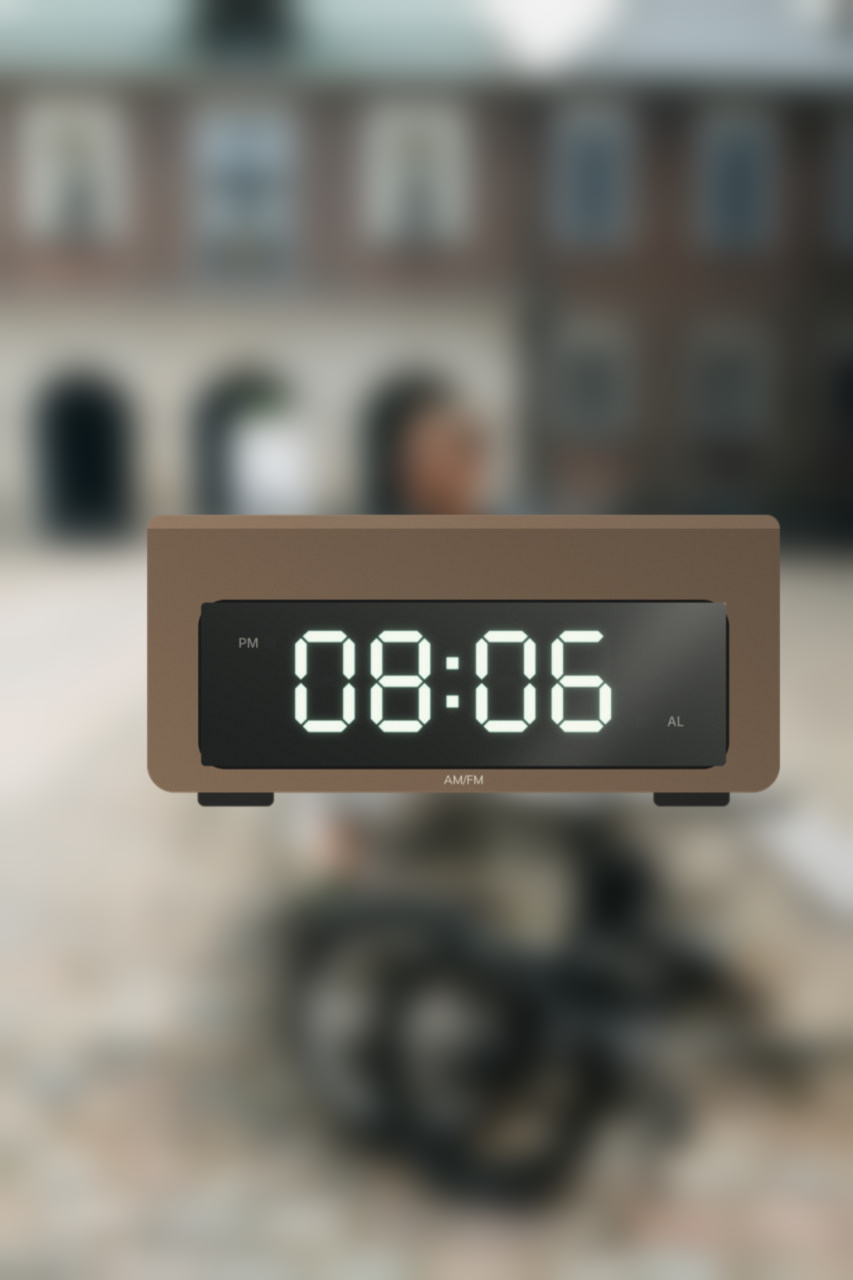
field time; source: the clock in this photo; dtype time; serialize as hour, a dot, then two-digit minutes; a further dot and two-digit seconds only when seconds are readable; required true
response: 8.06
